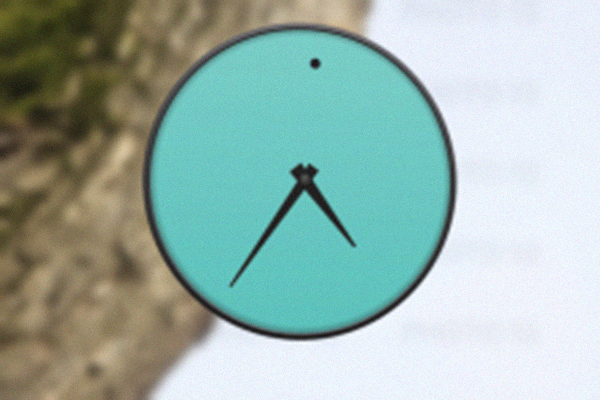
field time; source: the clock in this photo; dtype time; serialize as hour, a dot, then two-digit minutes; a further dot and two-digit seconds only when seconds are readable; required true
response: 4.35
